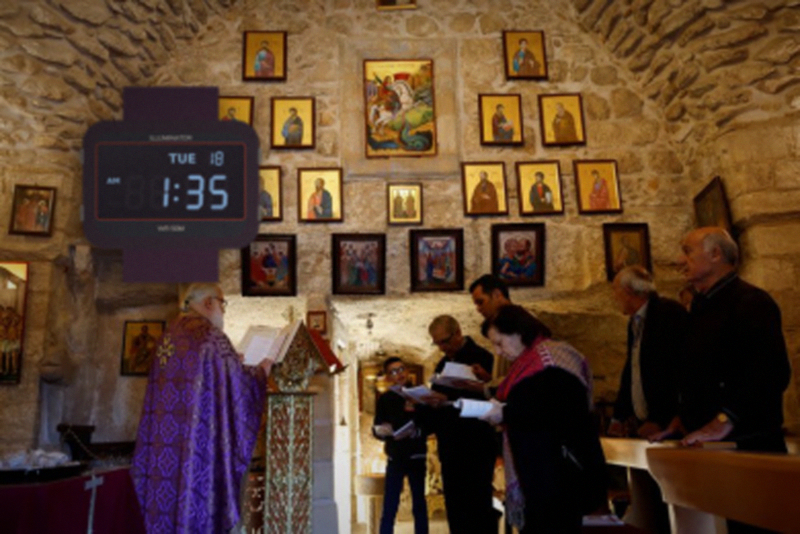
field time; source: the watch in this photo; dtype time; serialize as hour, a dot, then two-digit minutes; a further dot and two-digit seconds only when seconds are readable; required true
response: 1.35
